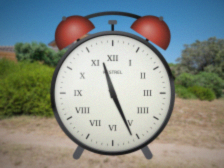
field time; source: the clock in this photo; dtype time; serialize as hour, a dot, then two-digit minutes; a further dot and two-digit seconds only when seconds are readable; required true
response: 11.26
